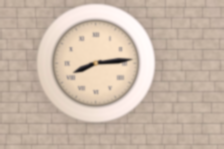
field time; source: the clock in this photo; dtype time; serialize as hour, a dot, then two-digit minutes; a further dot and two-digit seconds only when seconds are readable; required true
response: 8.14
